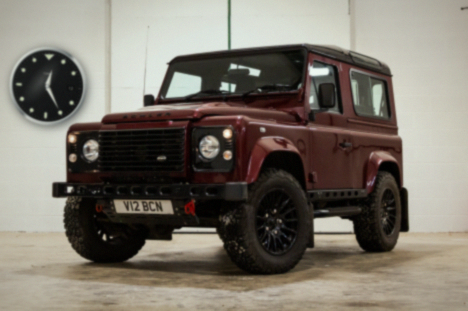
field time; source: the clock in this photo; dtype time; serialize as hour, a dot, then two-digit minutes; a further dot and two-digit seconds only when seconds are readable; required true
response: 12.25
